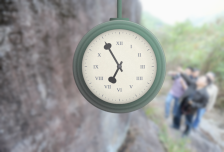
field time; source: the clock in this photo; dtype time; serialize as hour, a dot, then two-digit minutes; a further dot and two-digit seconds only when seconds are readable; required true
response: 6.55
